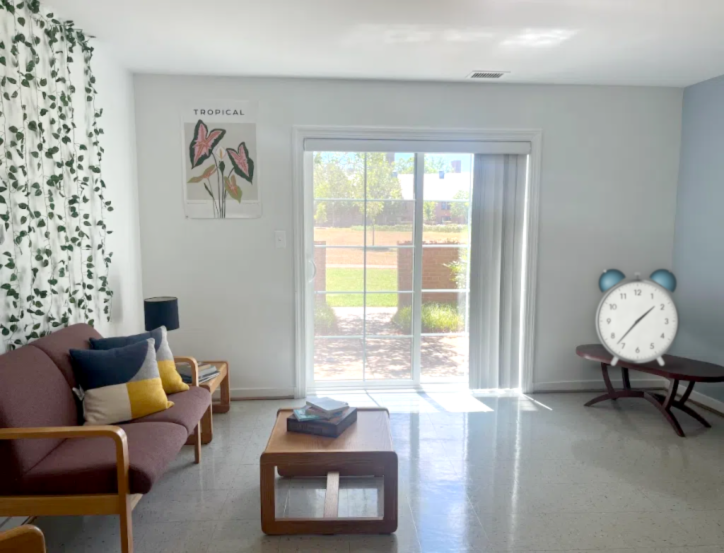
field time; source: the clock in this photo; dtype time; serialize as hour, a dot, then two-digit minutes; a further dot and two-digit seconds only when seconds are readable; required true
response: 1.37
